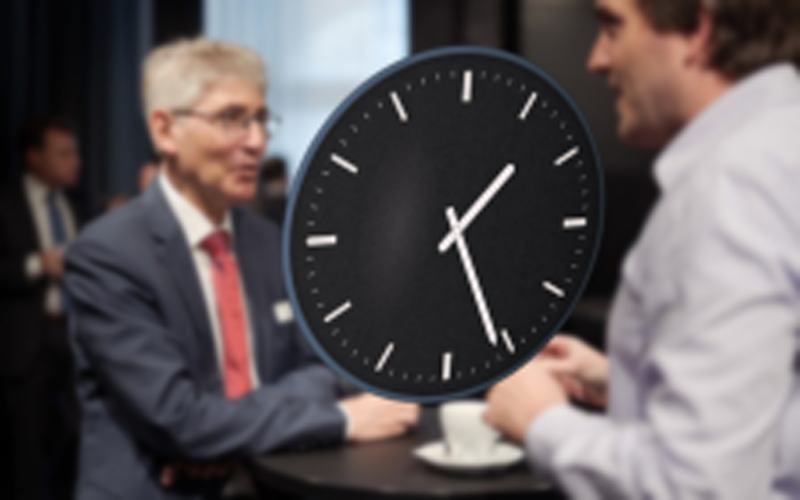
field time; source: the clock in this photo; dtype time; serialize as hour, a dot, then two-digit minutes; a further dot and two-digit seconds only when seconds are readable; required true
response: 1.26
